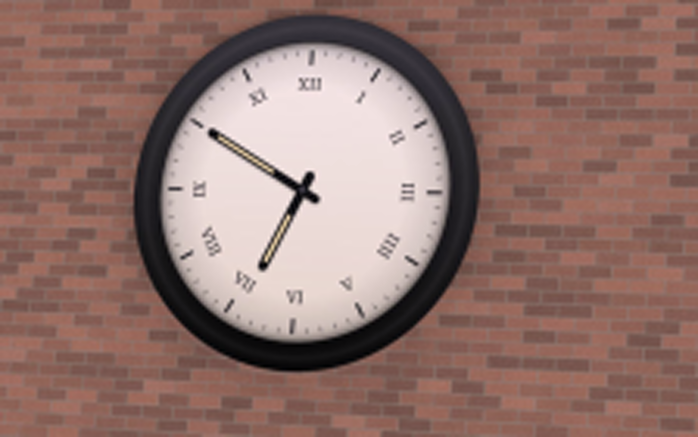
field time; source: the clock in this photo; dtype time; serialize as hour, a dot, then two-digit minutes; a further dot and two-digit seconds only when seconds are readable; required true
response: 6.50
